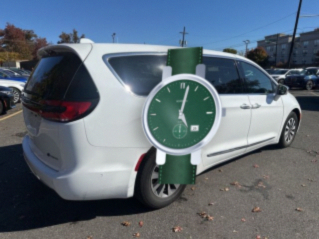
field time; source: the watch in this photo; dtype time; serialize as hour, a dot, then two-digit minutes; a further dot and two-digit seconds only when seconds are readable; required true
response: 5.02
